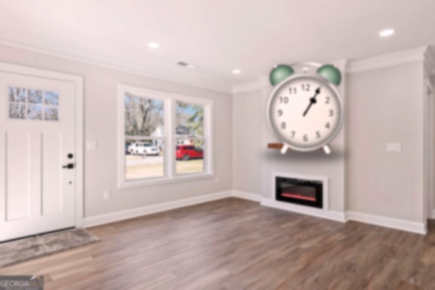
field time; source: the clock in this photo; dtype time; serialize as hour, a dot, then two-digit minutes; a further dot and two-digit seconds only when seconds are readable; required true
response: 1.05
